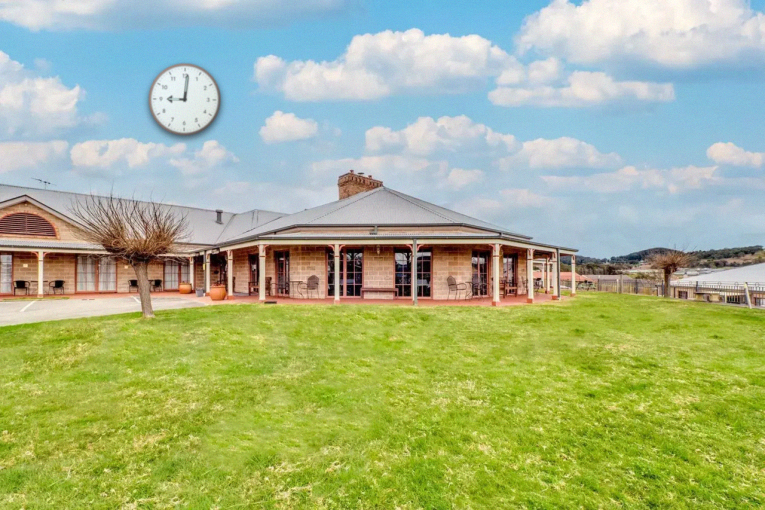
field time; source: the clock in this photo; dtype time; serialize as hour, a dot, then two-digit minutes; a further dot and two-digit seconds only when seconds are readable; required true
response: 9.01
